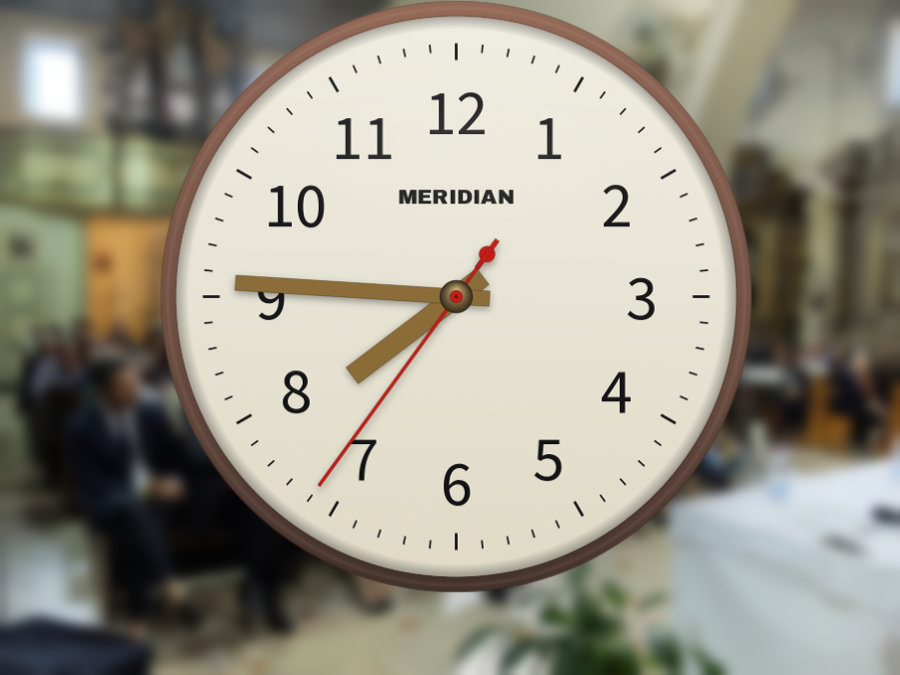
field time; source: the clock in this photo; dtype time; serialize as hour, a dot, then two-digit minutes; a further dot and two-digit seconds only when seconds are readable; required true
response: 7.45.36
